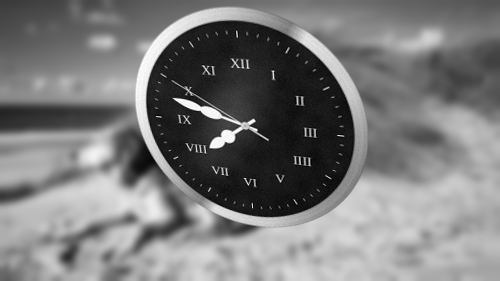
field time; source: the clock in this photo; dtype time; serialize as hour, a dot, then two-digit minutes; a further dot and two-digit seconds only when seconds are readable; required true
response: 7.47.50
